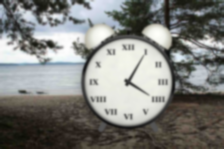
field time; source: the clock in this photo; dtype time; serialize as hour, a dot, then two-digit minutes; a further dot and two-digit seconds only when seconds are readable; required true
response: 4.05
